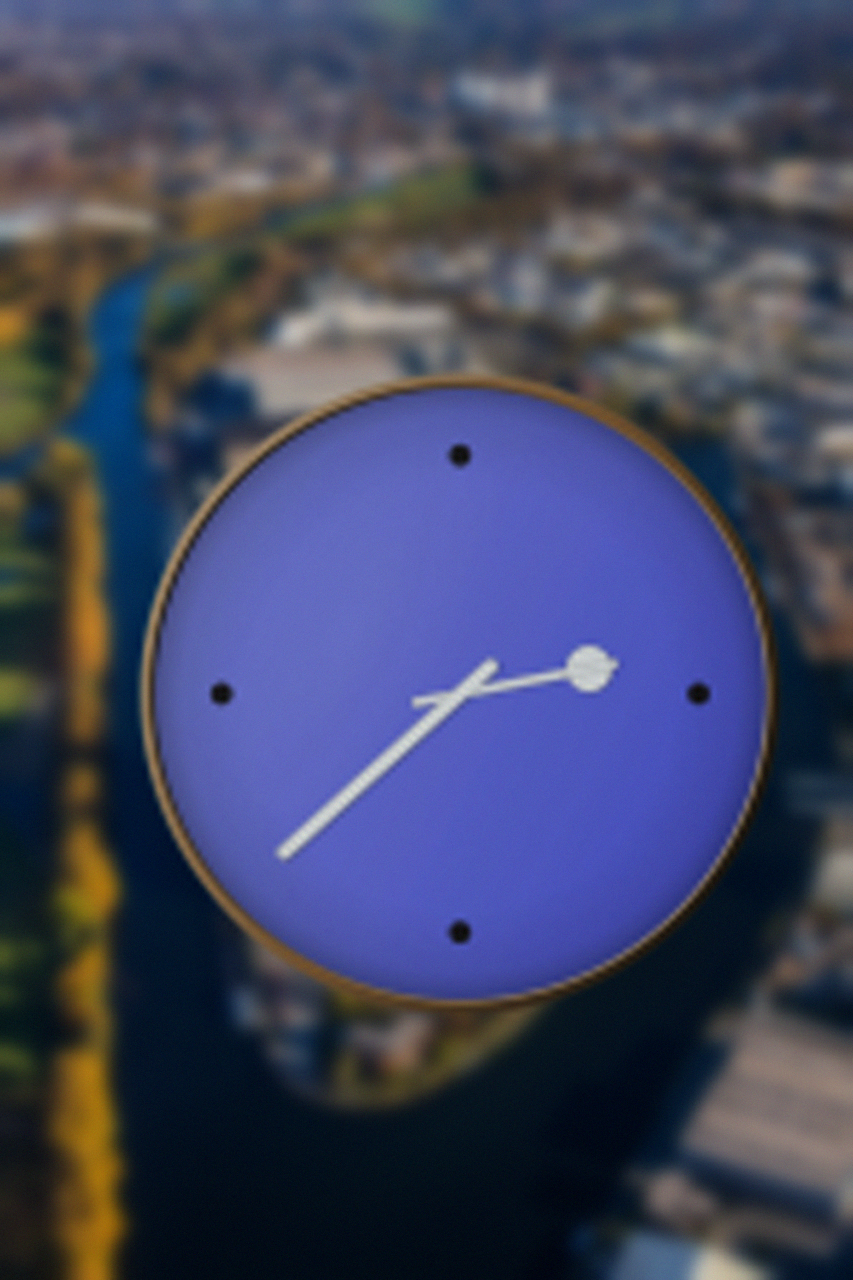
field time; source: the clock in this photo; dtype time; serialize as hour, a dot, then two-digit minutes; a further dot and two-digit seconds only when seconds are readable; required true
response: 2.38
